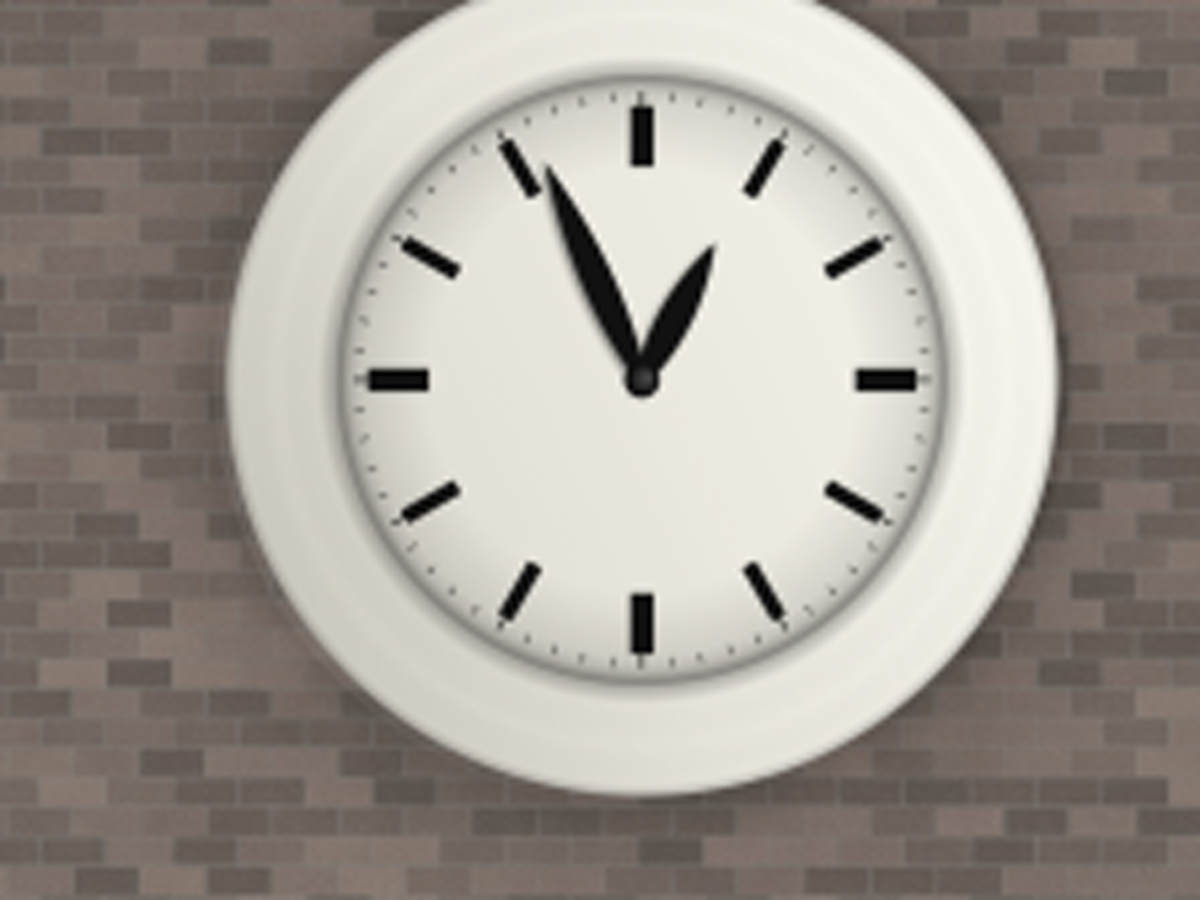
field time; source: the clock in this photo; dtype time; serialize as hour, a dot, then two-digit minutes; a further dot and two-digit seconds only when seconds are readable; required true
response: 12.56
